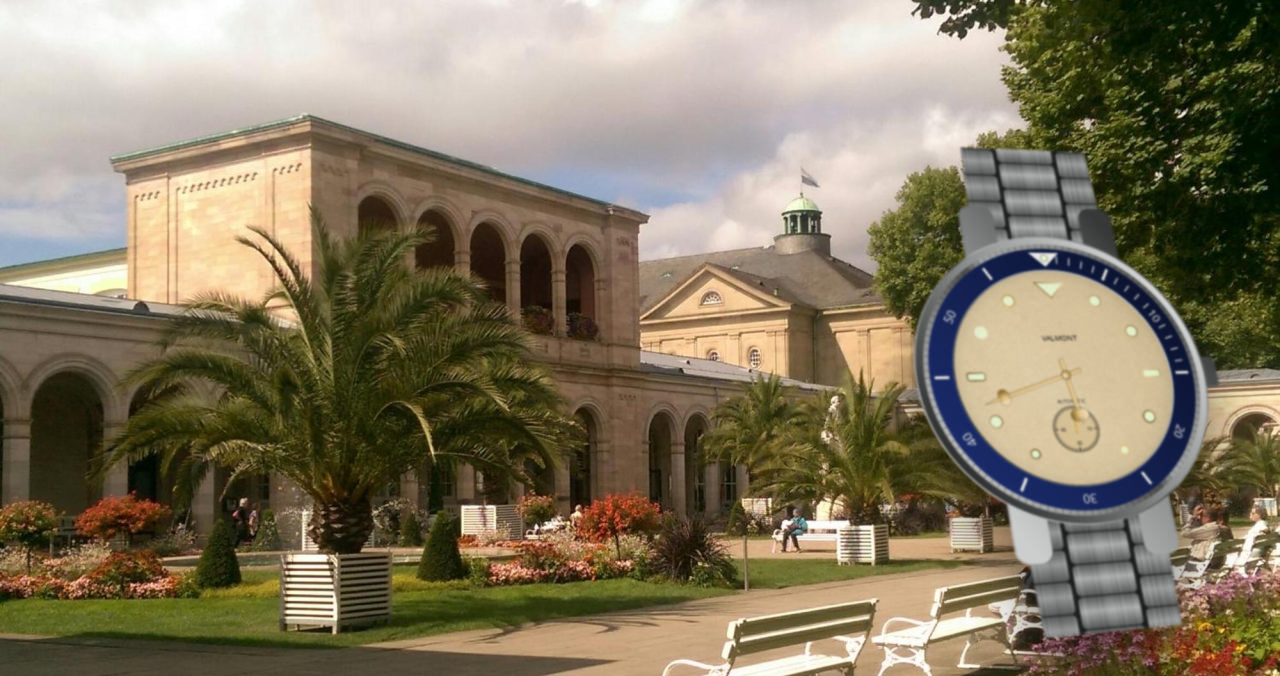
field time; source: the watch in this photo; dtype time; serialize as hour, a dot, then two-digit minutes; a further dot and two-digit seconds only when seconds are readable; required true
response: 5.42
